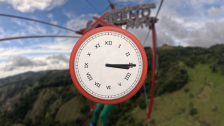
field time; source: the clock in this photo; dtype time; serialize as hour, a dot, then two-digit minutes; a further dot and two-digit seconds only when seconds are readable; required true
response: 3.15
